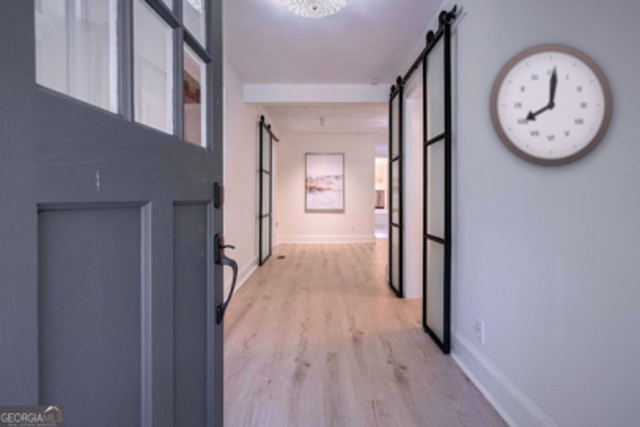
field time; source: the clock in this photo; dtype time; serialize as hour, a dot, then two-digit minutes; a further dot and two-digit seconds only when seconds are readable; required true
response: 8.01
